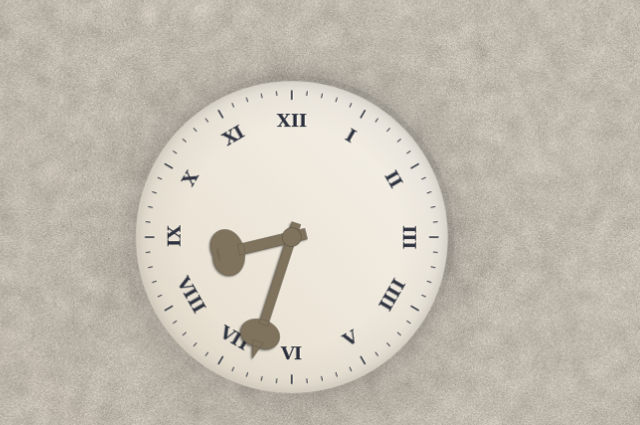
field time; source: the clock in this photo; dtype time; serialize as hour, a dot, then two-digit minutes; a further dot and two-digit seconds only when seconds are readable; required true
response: 8.33
